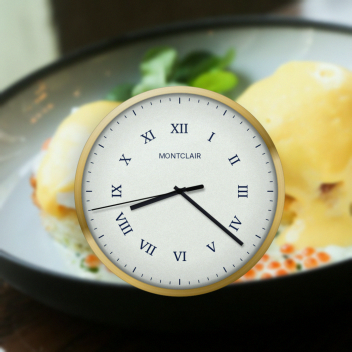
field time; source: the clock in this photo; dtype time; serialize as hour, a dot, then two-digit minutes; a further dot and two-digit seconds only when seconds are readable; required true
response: 8.21.43
